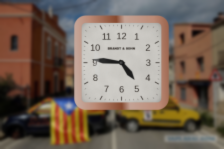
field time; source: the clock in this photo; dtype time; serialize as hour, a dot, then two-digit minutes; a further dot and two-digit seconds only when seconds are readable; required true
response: 4.46
